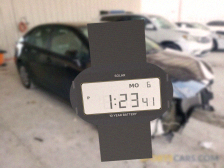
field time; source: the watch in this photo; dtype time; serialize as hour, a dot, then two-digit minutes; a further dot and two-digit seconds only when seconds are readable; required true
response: 1.23.41
